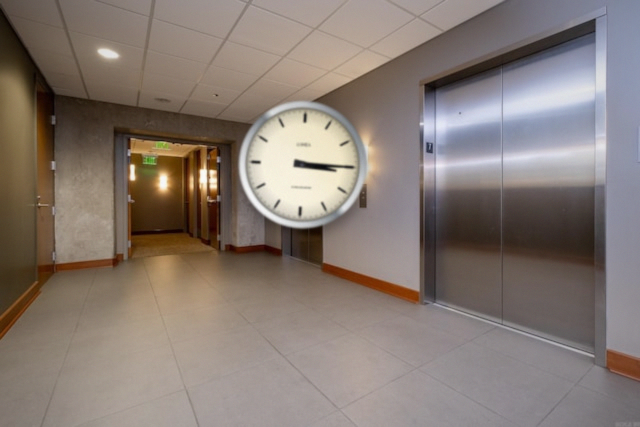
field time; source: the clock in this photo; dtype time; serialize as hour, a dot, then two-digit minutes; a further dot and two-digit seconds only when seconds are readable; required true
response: 3.15
